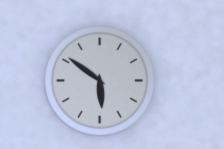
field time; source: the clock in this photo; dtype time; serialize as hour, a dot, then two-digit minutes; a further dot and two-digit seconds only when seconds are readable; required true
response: 5.51
